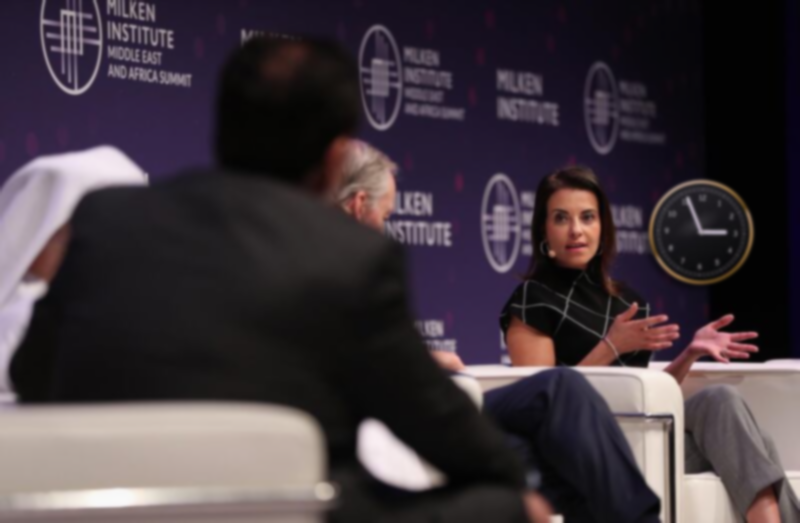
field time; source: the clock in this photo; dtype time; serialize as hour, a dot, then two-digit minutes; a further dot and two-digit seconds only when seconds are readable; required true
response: 2.56
